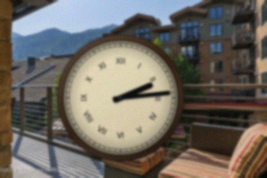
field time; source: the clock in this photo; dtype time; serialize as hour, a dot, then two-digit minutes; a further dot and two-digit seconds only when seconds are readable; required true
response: 2.14
